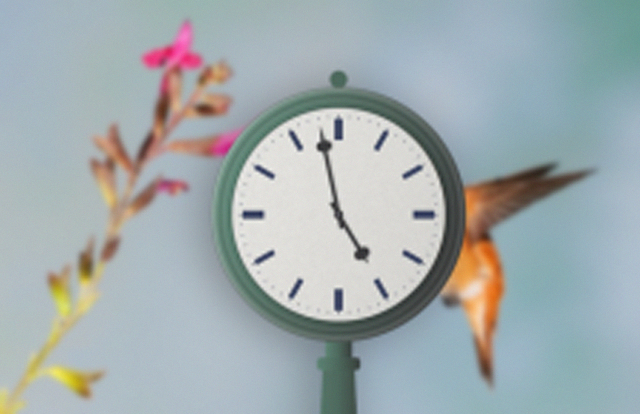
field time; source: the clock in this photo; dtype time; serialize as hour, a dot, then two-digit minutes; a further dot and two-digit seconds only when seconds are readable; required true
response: 4.58
